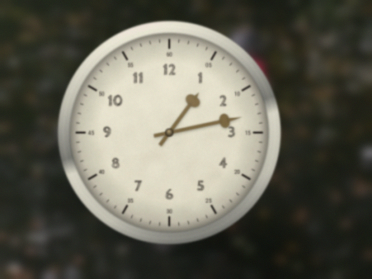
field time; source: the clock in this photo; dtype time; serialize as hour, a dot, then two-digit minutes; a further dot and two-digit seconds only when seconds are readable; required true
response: 1.13
